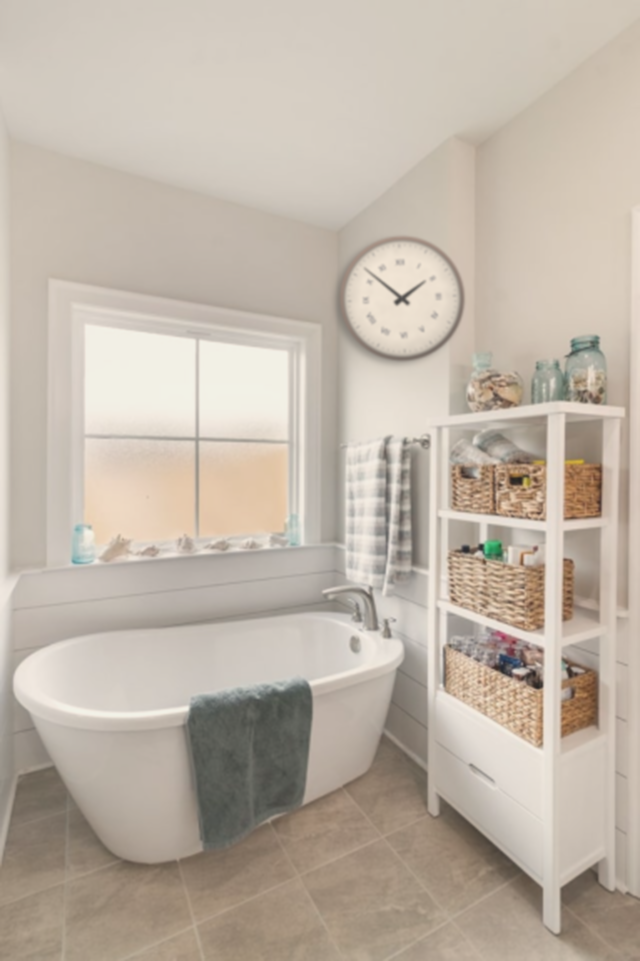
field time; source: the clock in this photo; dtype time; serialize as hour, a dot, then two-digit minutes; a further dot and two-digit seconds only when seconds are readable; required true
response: 1.52
